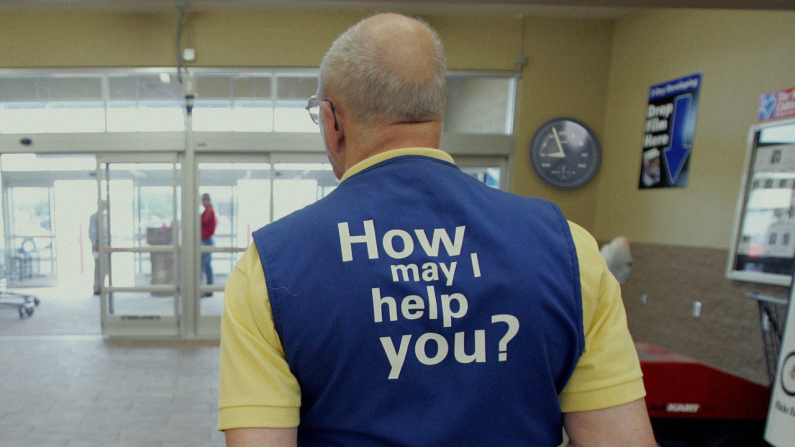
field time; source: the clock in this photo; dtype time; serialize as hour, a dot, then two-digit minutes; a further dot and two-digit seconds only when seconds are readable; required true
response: 8.57
